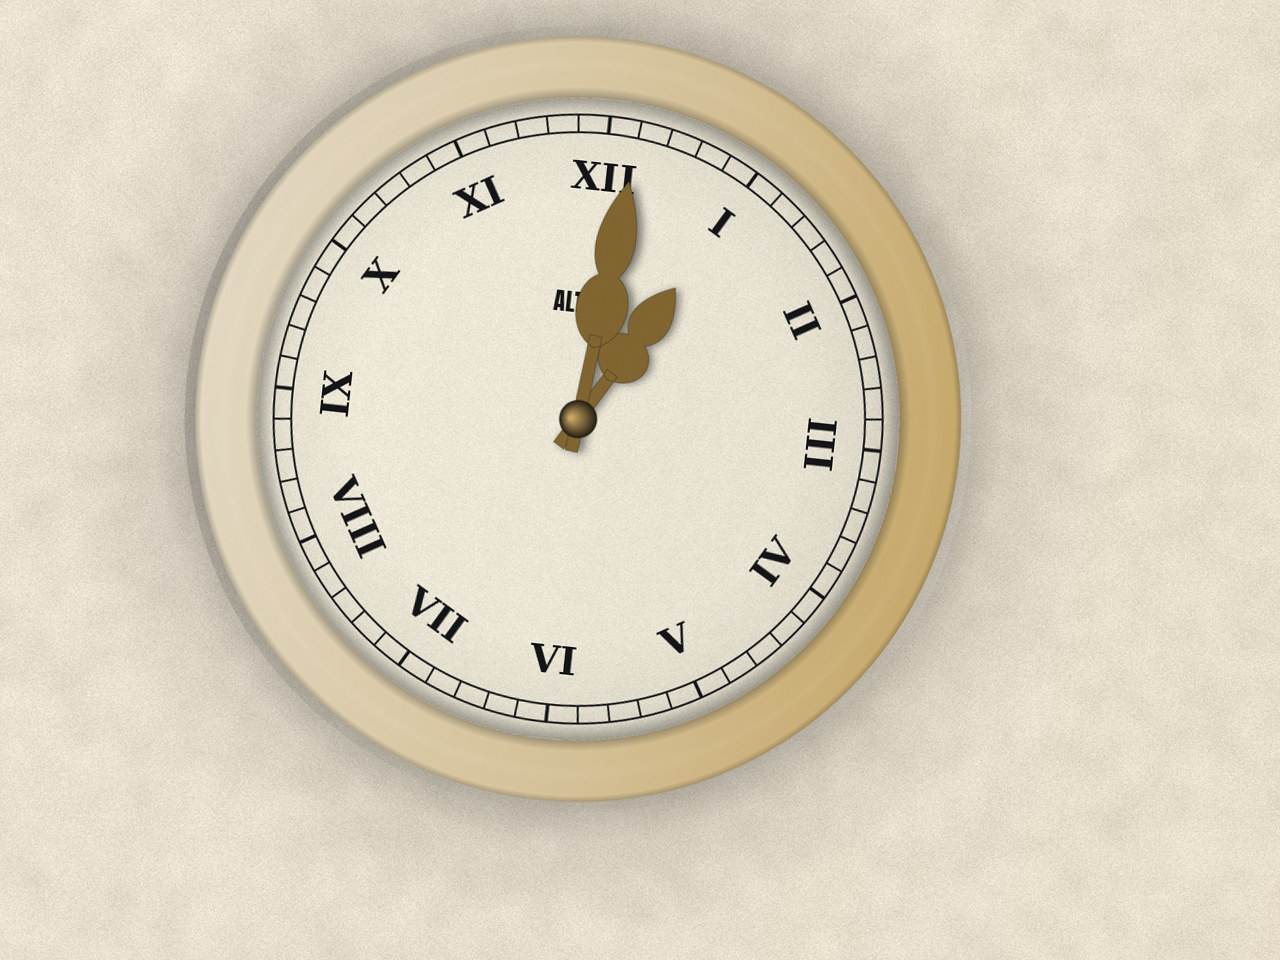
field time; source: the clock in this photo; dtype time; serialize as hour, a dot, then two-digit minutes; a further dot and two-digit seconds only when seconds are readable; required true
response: 1.01
